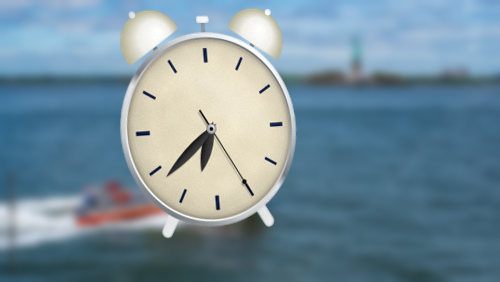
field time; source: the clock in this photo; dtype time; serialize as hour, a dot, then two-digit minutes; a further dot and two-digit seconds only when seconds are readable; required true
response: 6.38.25
